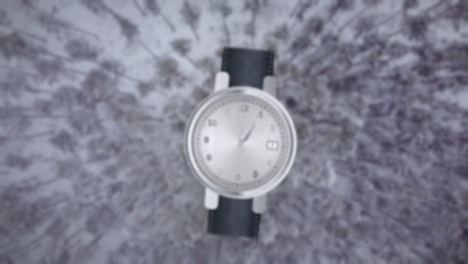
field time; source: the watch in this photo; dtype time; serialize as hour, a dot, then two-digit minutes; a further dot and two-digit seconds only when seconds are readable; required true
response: 1.04
